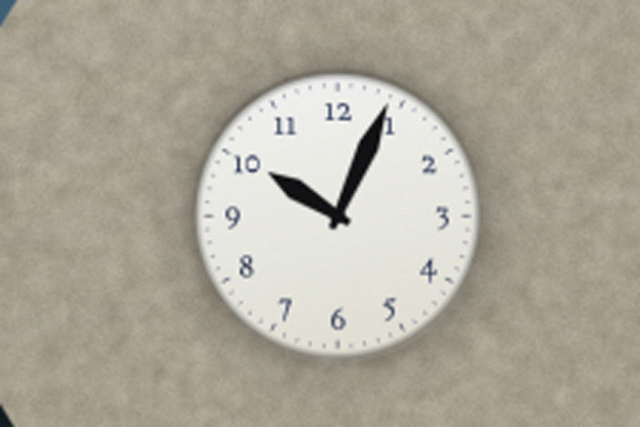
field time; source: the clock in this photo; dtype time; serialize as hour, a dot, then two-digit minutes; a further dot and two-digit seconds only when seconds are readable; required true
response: 10.04
